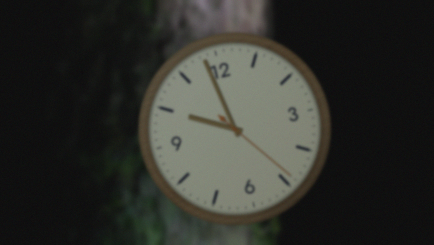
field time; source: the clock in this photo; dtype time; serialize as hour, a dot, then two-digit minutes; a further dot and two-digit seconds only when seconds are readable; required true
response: 9.58.24
